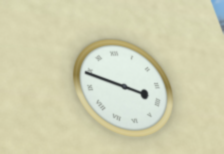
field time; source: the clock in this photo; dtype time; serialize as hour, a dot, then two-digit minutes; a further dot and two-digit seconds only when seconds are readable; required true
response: 3.49
